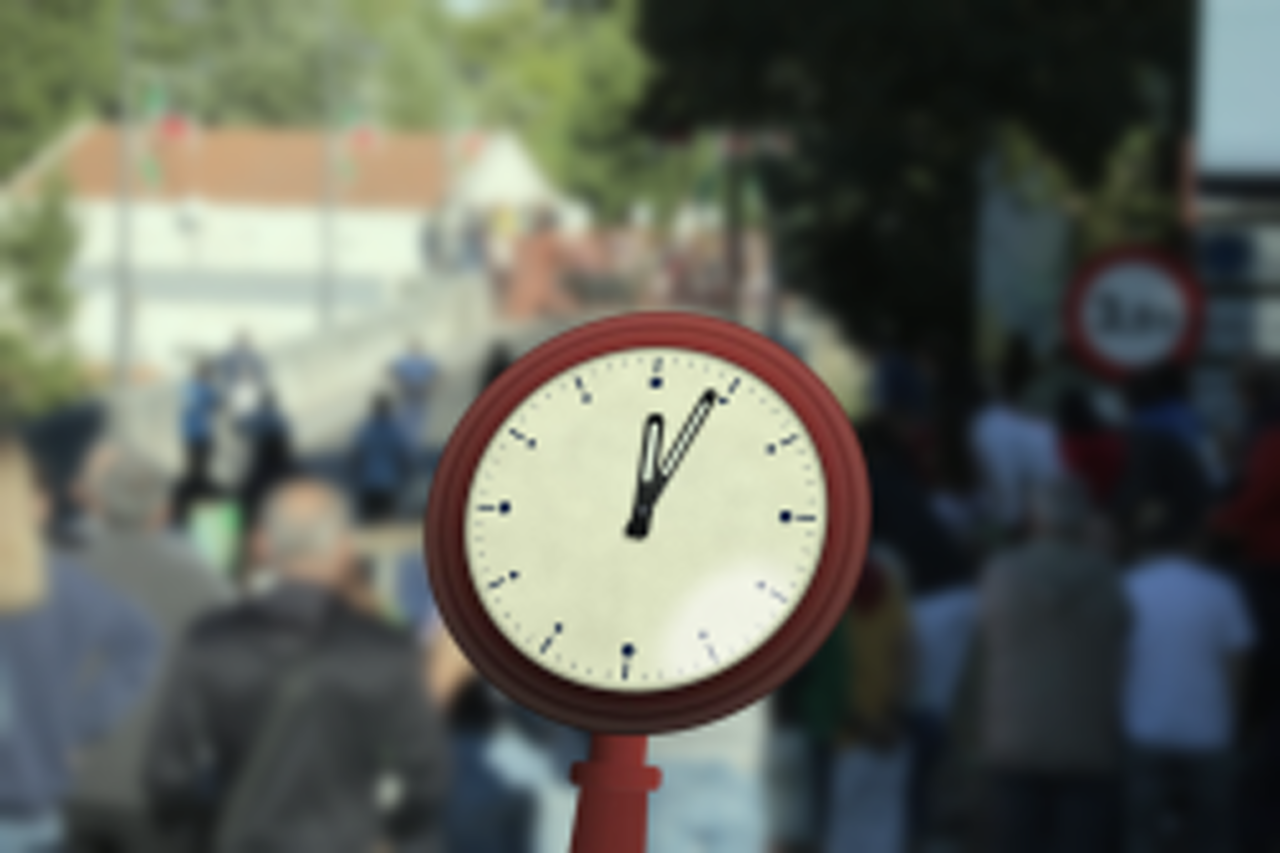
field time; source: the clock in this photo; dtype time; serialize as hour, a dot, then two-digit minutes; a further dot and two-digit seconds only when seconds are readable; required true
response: 12.04
